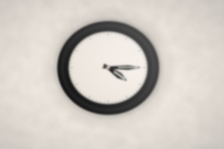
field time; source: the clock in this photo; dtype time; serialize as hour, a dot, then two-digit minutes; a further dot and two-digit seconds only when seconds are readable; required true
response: 4.15
